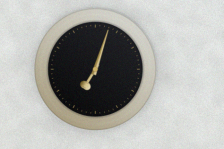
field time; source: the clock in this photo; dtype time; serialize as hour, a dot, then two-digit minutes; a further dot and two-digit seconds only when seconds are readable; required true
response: 7.03
